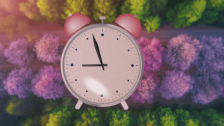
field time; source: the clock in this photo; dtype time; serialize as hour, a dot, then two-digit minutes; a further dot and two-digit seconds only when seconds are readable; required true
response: 8.57
